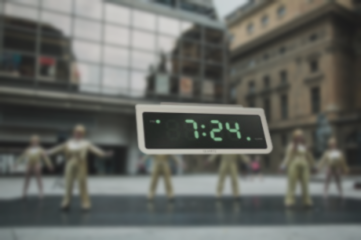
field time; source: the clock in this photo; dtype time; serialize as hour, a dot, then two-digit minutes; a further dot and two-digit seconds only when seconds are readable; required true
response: 7.24
